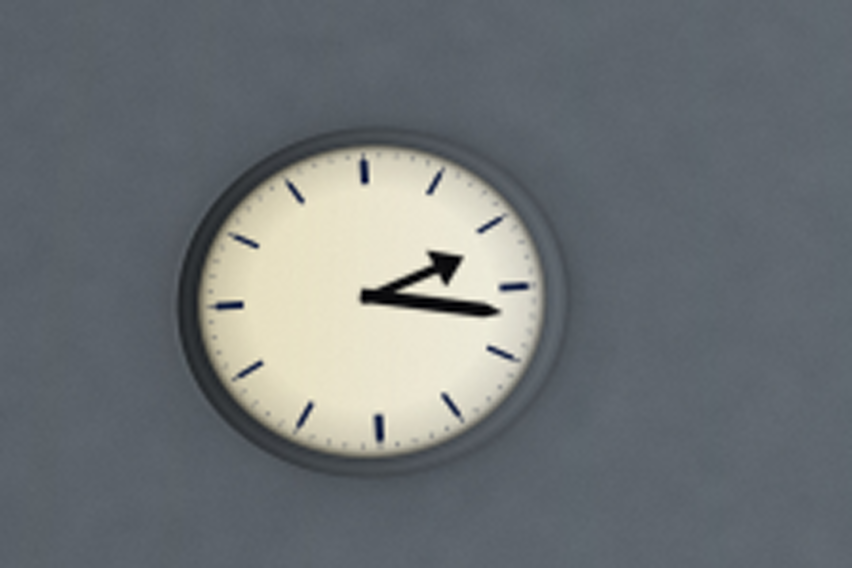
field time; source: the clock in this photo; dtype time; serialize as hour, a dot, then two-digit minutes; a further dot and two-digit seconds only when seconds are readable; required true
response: 2.17
